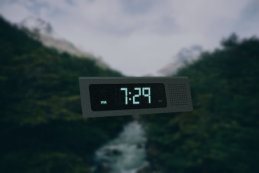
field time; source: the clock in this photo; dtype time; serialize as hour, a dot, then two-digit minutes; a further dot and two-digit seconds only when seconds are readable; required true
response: 7.29
